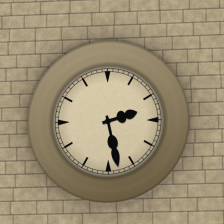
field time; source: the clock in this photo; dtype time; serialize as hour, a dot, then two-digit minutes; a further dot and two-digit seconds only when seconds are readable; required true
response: 2.28
